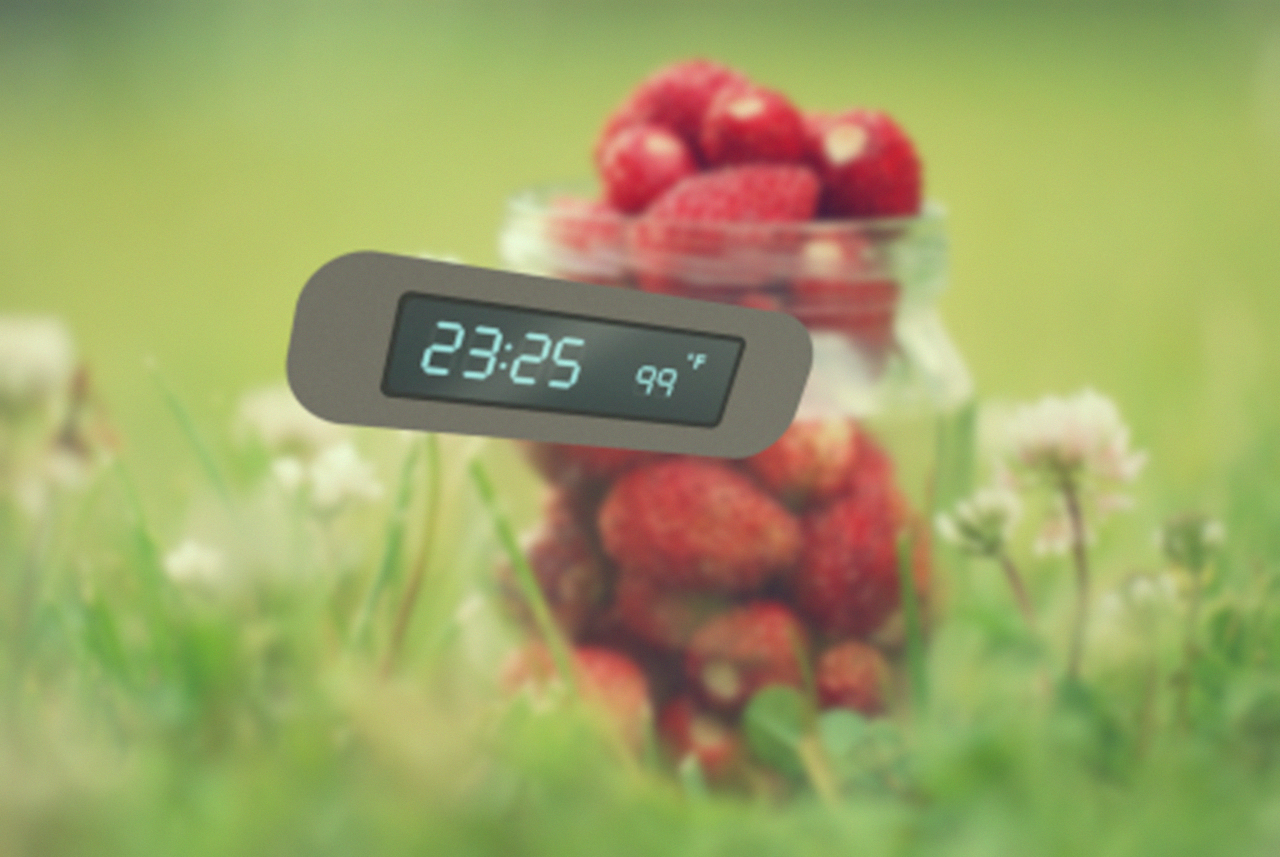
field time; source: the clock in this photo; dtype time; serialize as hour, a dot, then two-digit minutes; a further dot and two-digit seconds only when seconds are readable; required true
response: 23.25
